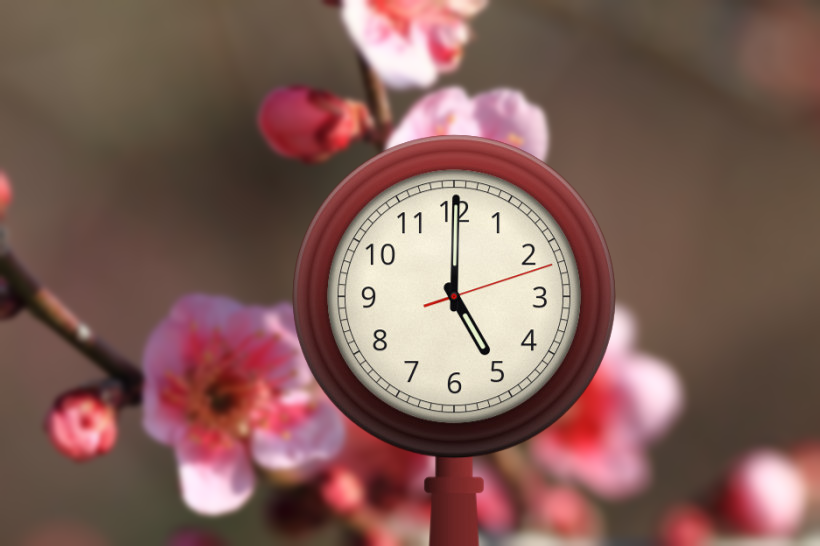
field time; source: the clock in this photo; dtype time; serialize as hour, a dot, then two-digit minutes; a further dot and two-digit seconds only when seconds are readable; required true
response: 5.00.12
